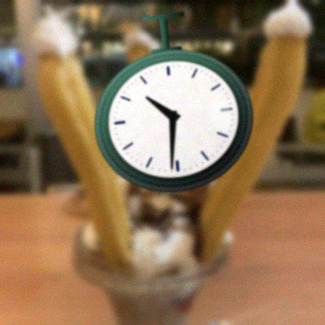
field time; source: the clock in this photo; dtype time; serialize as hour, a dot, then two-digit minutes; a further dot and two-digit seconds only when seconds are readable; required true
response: 10.31
